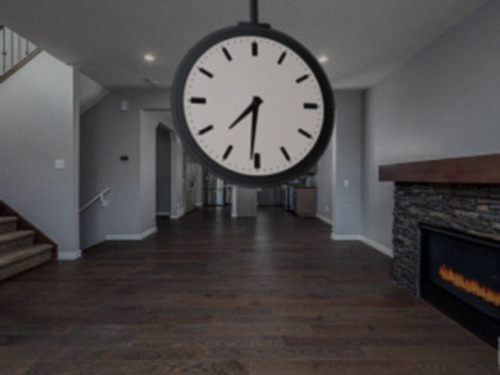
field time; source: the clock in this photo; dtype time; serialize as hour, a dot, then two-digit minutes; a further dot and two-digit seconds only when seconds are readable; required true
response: 7.31
